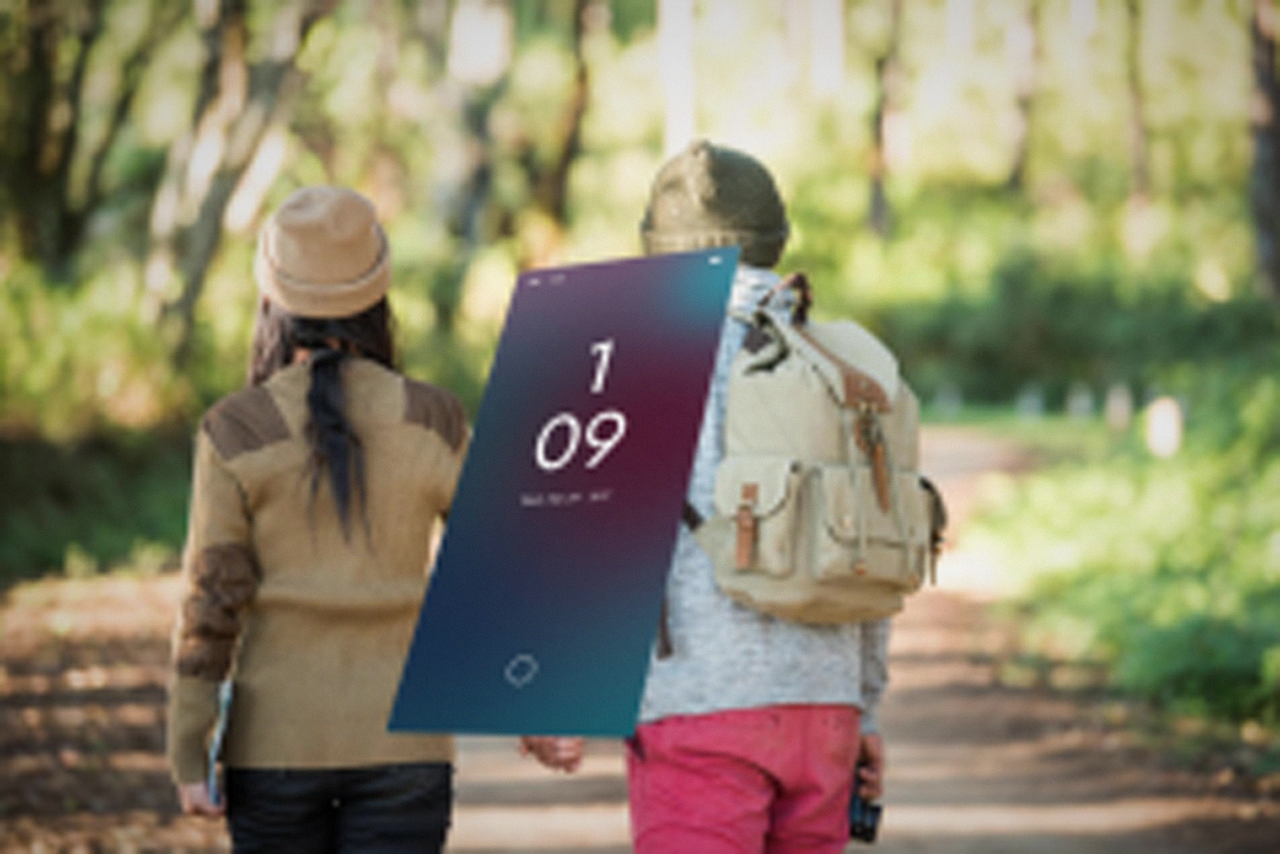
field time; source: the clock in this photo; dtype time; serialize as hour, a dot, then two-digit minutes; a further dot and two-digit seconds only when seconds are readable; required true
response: 1.09
